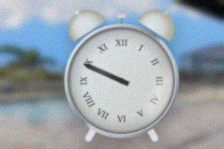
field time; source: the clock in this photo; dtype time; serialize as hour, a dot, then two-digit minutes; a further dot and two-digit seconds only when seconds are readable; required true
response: 9.49
